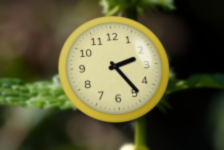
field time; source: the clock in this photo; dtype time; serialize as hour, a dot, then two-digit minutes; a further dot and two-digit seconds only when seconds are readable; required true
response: 2.24
